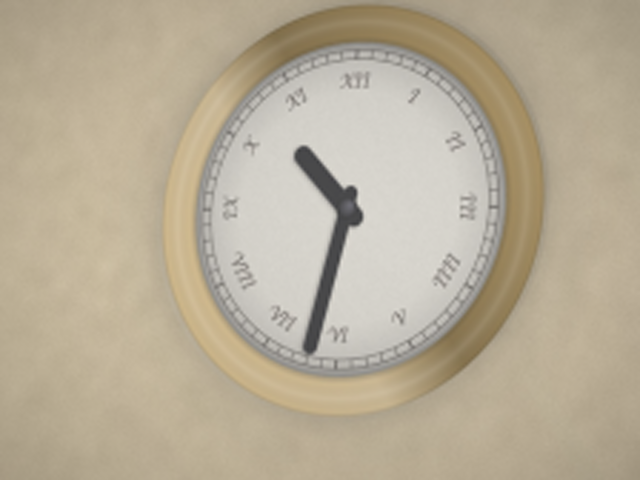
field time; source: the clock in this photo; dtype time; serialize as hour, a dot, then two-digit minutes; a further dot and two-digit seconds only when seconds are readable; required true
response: 10.32
